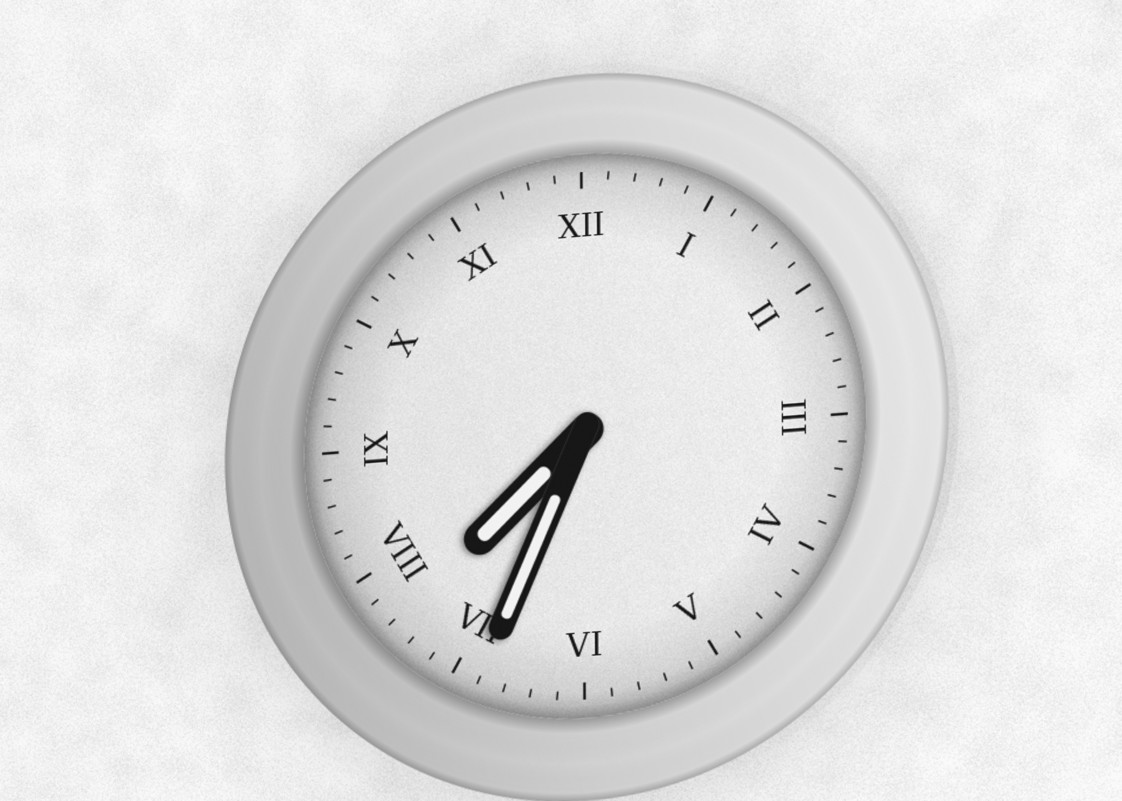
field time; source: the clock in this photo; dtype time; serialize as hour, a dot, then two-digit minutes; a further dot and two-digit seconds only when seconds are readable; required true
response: 7.34
